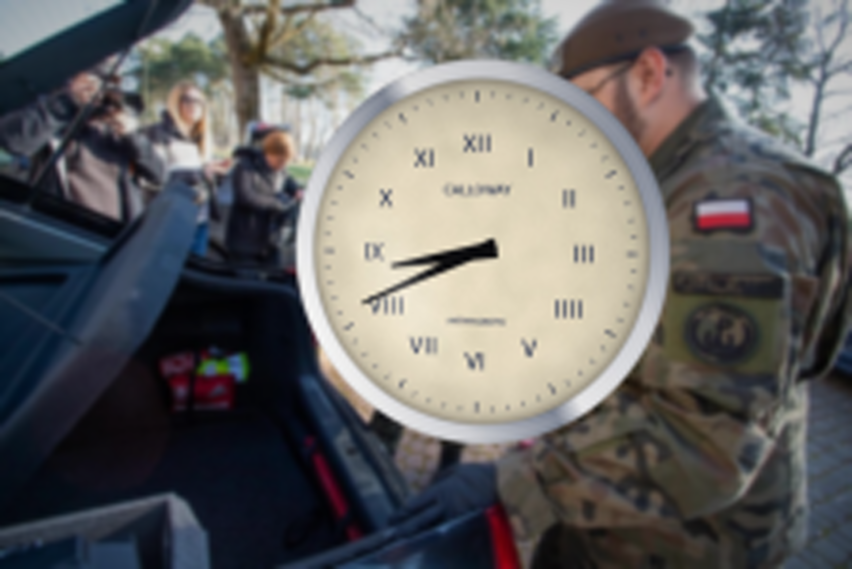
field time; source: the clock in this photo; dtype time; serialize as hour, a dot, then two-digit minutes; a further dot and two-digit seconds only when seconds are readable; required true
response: 8.41
